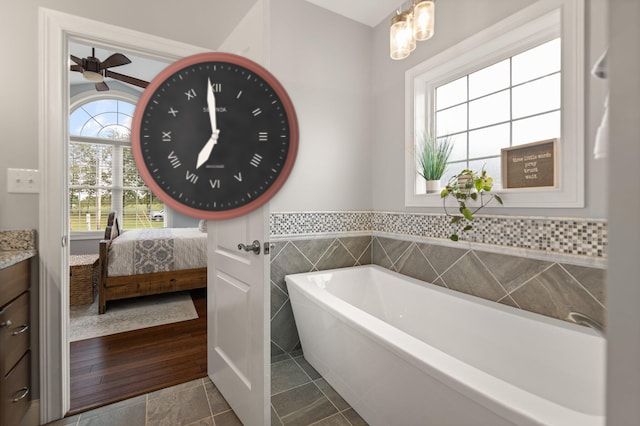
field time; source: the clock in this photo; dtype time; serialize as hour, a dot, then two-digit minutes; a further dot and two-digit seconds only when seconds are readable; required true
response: 6.59
